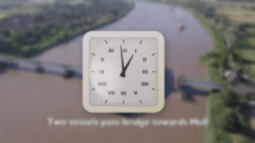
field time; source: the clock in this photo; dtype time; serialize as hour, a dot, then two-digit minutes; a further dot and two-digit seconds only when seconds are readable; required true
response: 12.59
